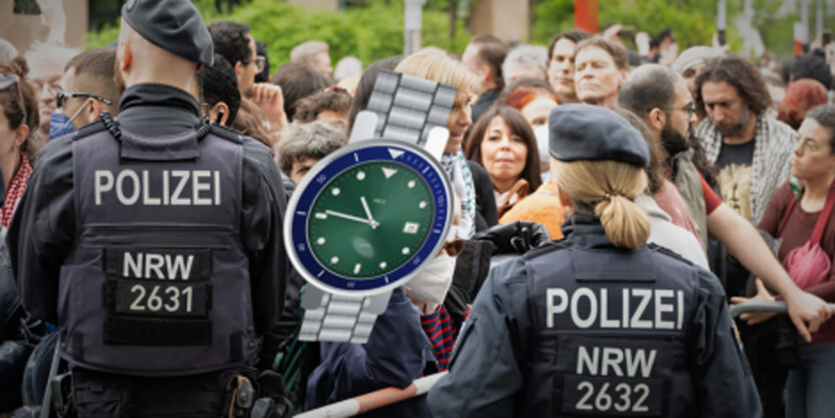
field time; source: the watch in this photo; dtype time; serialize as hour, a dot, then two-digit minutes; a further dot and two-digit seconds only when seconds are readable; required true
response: 10.46
